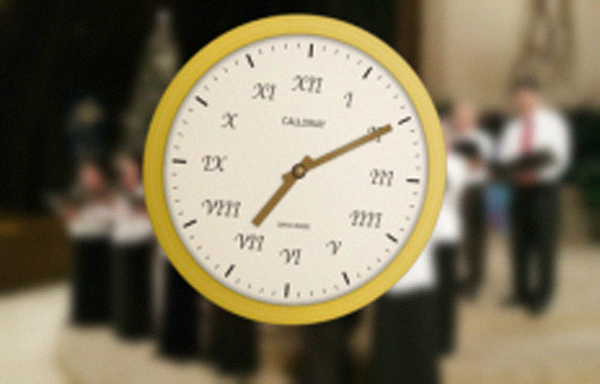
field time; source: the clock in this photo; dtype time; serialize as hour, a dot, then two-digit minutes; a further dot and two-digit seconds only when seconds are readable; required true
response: 7.10
